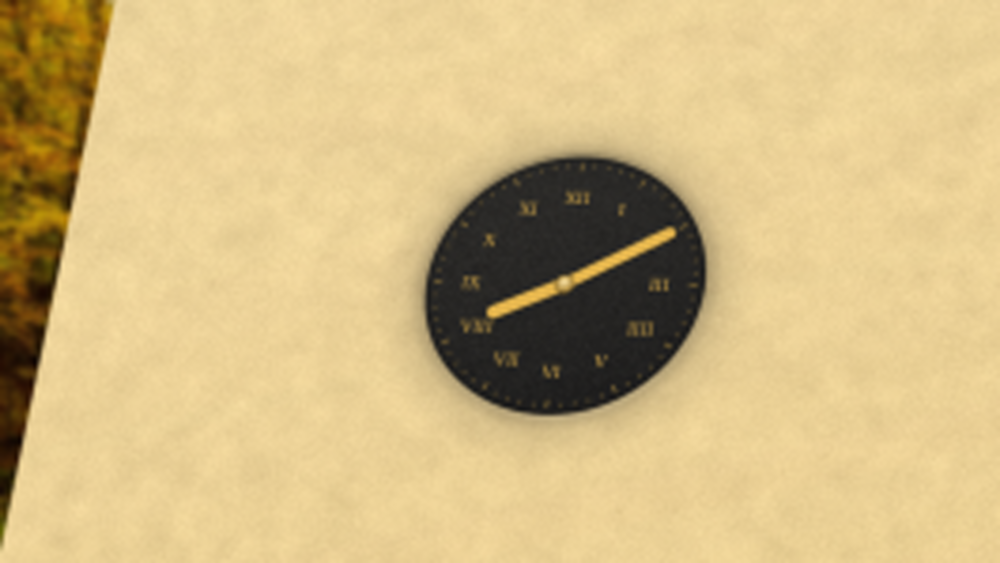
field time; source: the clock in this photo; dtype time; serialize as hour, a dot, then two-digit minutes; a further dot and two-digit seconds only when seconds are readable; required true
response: 8.10
